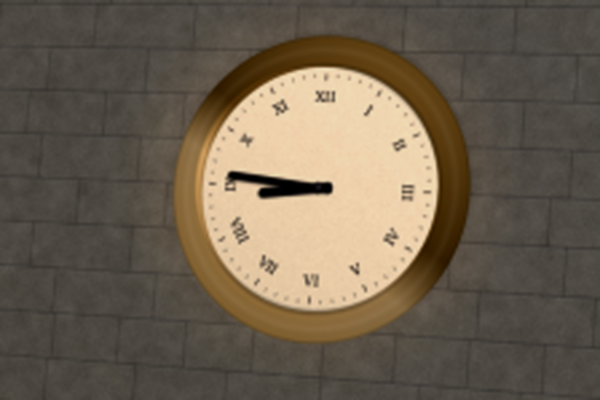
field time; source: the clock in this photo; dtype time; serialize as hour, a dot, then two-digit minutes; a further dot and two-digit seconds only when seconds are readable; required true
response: 8.46
